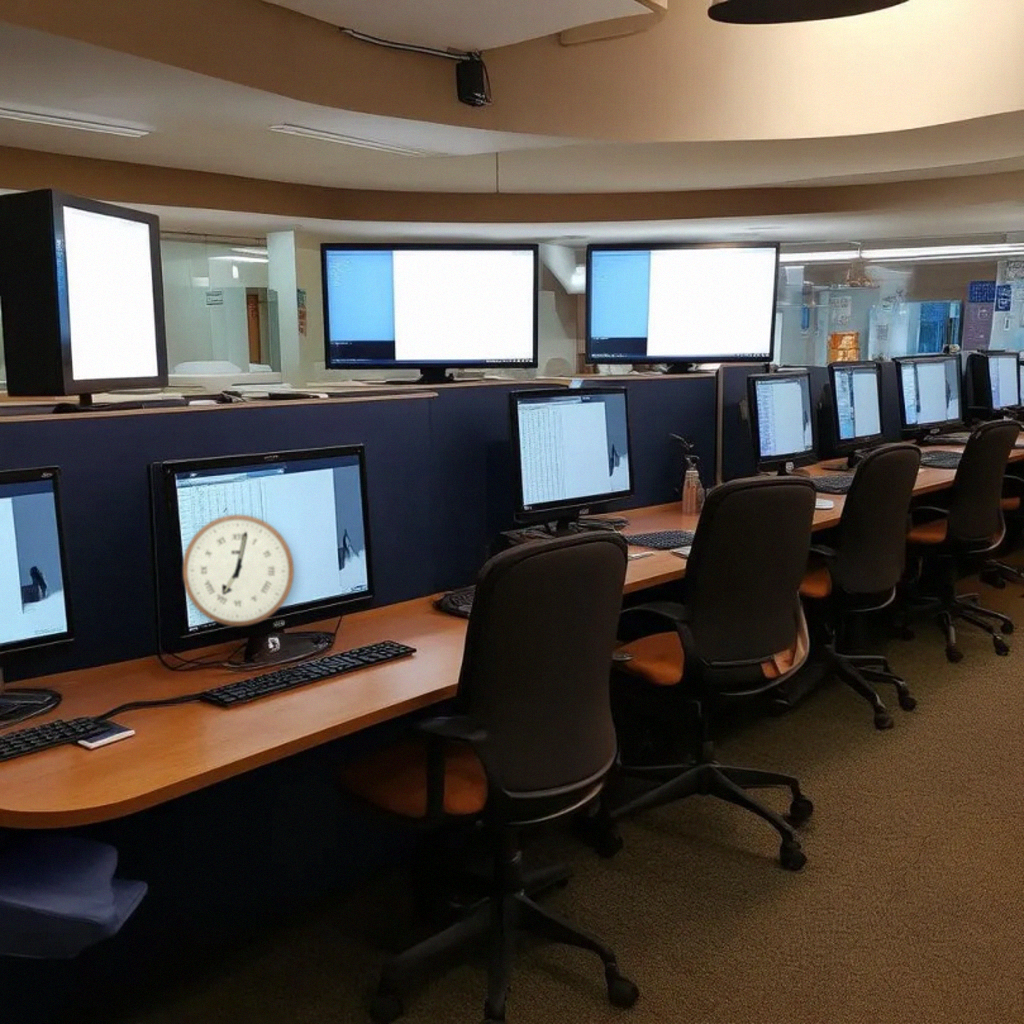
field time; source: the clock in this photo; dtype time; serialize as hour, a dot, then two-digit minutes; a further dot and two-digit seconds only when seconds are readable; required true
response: 7.02
